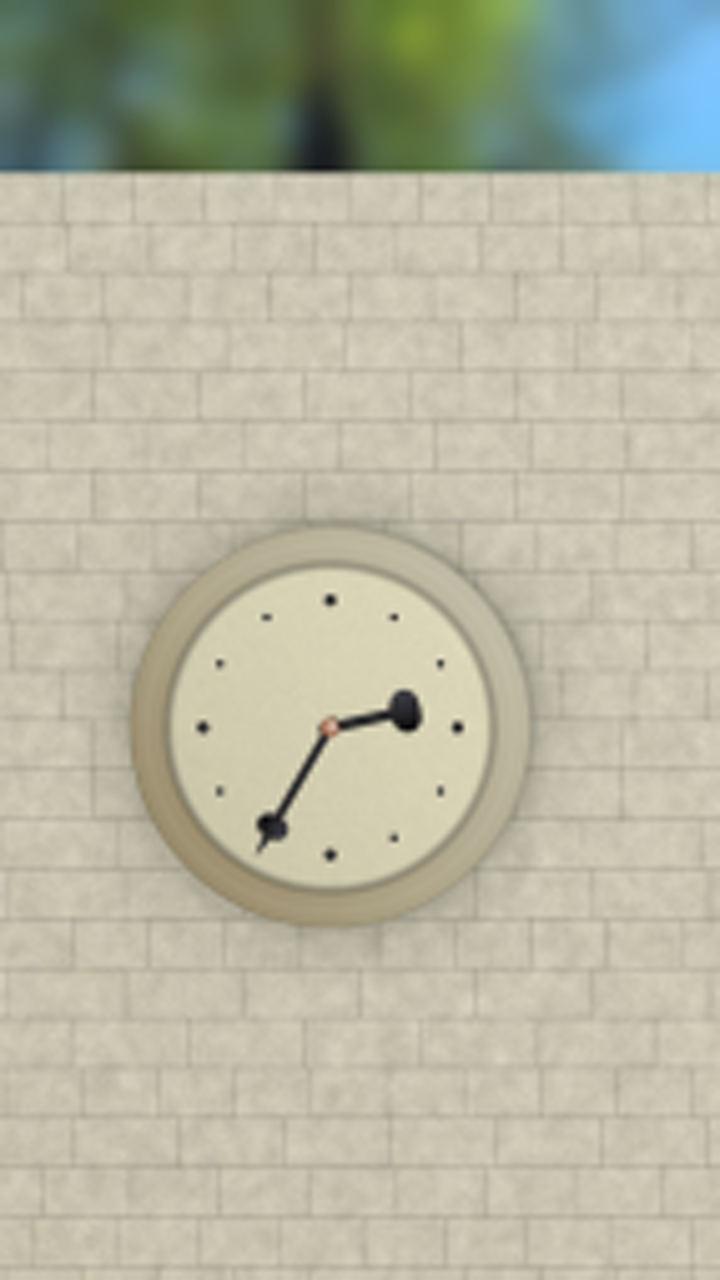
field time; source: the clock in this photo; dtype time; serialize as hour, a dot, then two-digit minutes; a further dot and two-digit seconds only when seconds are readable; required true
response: 2.35
